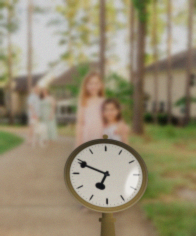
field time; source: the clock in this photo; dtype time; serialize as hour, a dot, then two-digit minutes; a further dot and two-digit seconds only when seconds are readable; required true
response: 6.49
